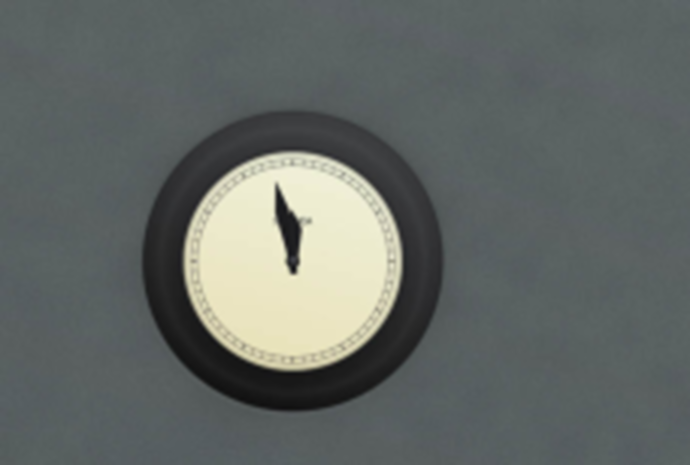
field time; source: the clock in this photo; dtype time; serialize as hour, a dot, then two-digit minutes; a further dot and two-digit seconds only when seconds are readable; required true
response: 11.58
